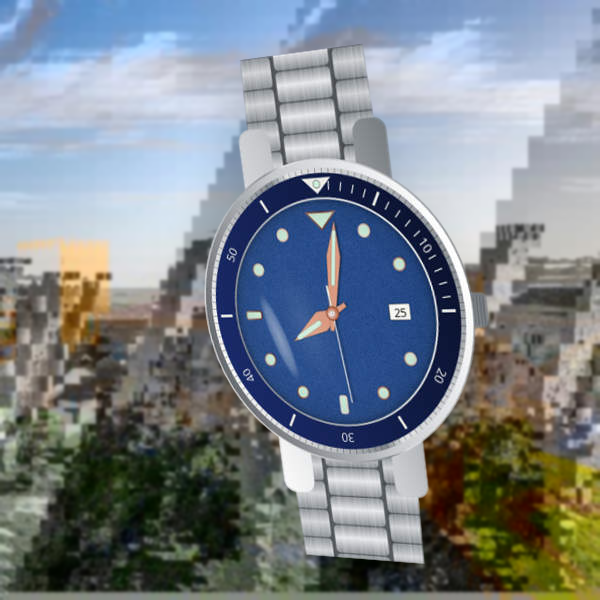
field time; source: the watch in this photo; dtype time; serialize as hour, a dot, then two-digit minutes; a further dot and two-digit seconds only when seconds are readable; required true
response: 8.01.29
